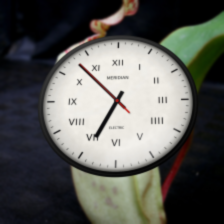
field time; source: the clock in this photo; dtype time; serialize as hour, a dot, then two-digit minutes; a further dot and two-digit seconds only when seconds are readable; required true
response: 6.52.53
